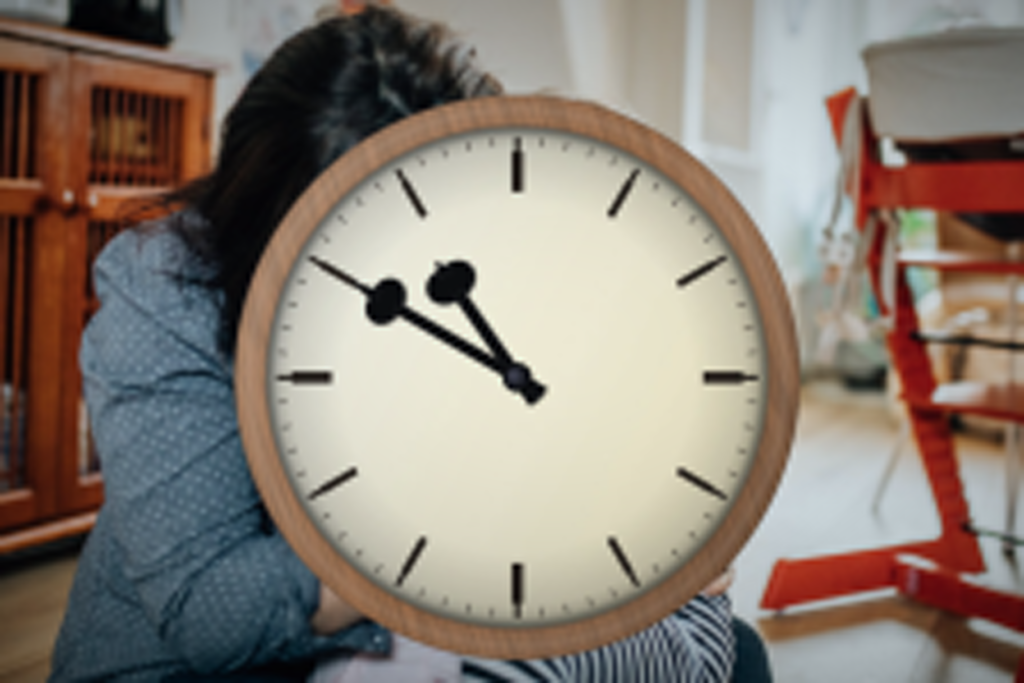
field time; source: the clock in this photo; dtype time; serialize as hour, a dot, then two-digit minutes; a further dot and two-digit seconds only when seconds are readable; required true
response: 10.50
